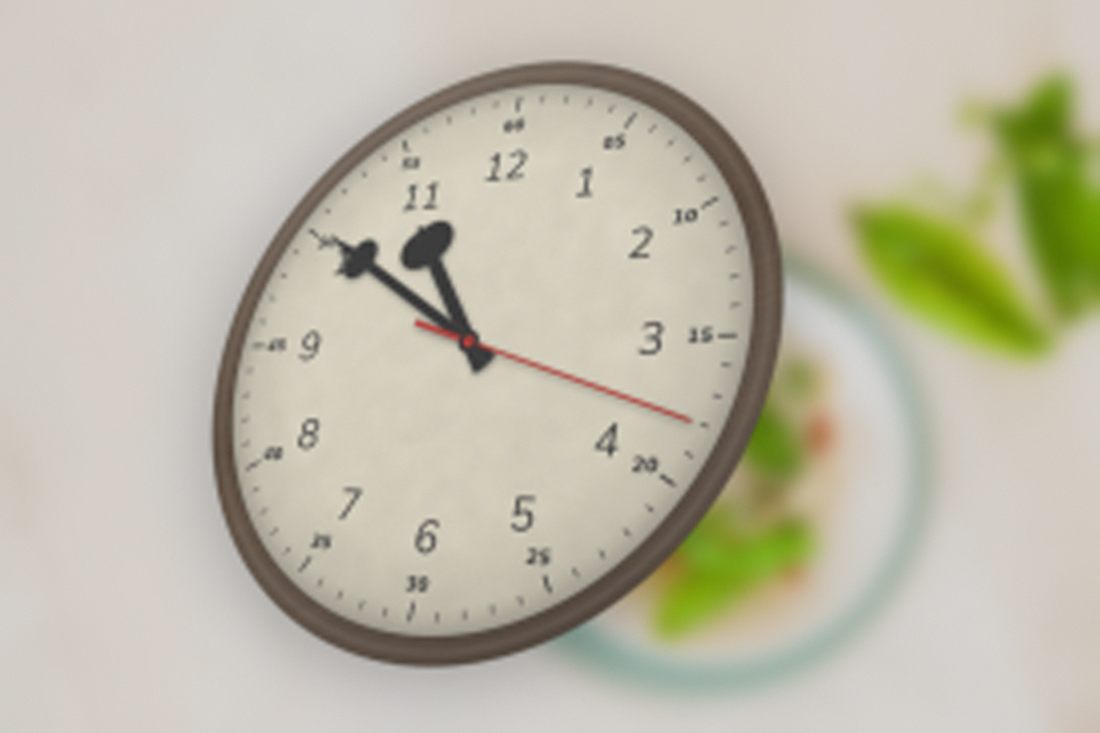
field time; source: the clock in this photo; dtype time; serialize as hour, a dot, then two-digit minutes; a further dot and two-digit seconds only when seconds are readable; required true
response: 10.50.18
